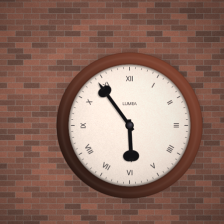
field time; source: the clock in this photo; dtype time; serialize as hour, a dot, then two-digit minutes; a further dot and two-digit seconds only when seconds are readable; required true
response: 5.54
